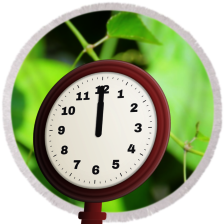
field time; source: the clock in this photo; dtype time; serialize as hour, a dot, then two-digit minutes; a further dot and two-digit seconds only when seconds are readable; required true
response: 12.00
